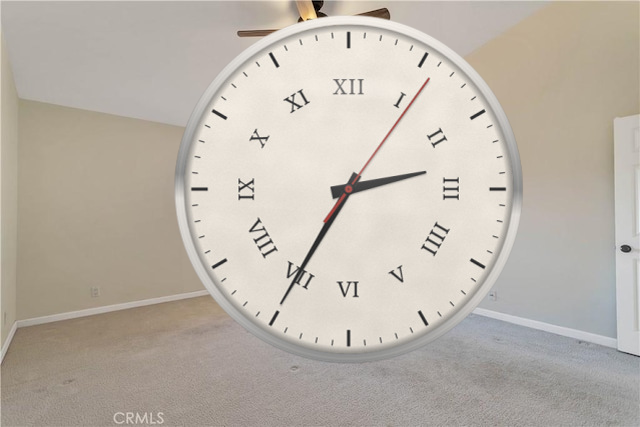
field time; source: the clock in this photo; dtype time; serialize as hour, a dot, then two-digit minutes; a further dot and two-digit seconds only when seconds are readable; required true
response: 2.35.06
